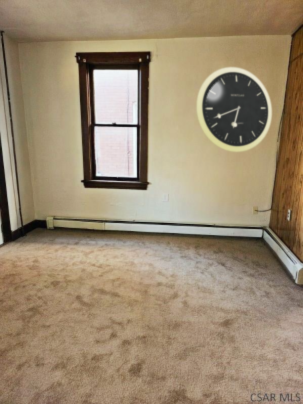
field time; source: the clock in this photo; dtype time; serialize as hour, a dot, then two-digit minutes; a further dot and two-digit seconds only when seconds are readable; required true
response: 6.42
